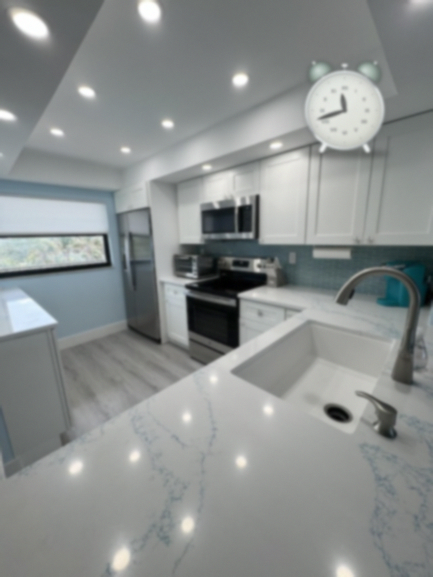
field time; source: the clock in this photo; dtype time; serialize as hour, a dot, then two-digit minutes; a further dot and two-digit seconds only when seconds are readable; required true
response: 11.42
